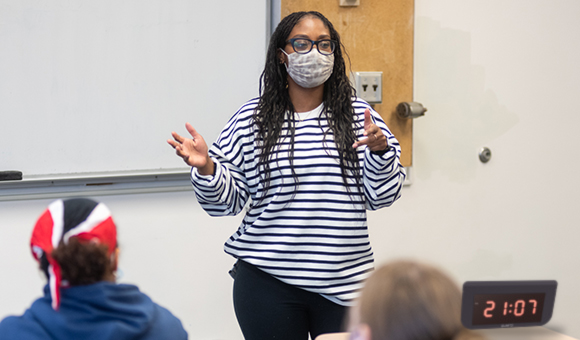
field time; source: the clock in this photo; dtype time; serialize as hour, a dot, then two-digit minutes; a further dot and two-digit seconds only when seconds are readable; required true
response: 21.07
